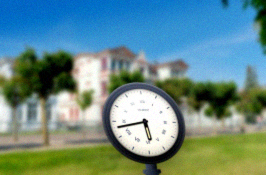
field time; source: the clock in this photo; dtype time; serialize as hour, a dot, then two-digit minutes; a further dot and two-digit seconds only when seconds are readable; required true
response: 5.43
